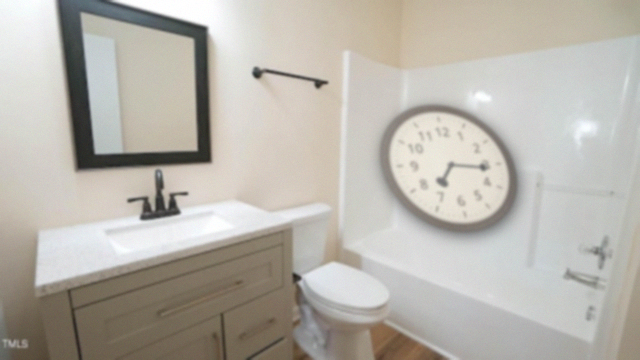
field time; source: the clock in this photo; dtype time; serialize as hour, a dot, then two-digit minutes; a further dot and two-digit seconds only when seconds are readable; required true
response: 7.16
